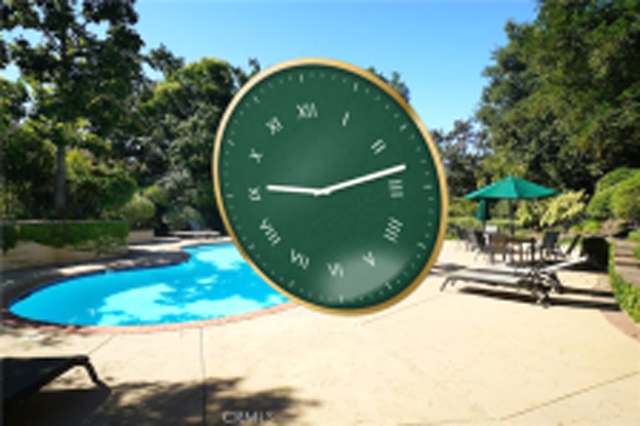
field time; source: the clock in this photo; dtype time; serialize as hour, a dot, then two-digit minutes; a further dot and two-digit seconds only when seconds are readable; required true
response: 9.13
